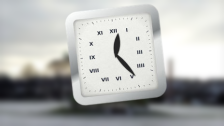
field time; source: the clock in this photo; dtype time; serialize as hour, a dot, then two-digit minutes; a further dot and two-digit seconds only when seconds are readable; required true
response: 12.24
